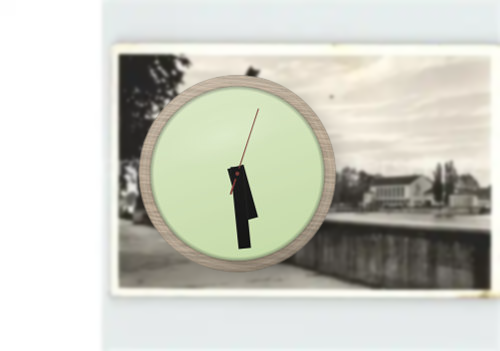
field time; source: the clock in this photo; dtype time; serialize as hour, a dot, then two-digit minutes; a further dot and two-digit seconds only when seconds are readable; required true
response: 5.29.03
